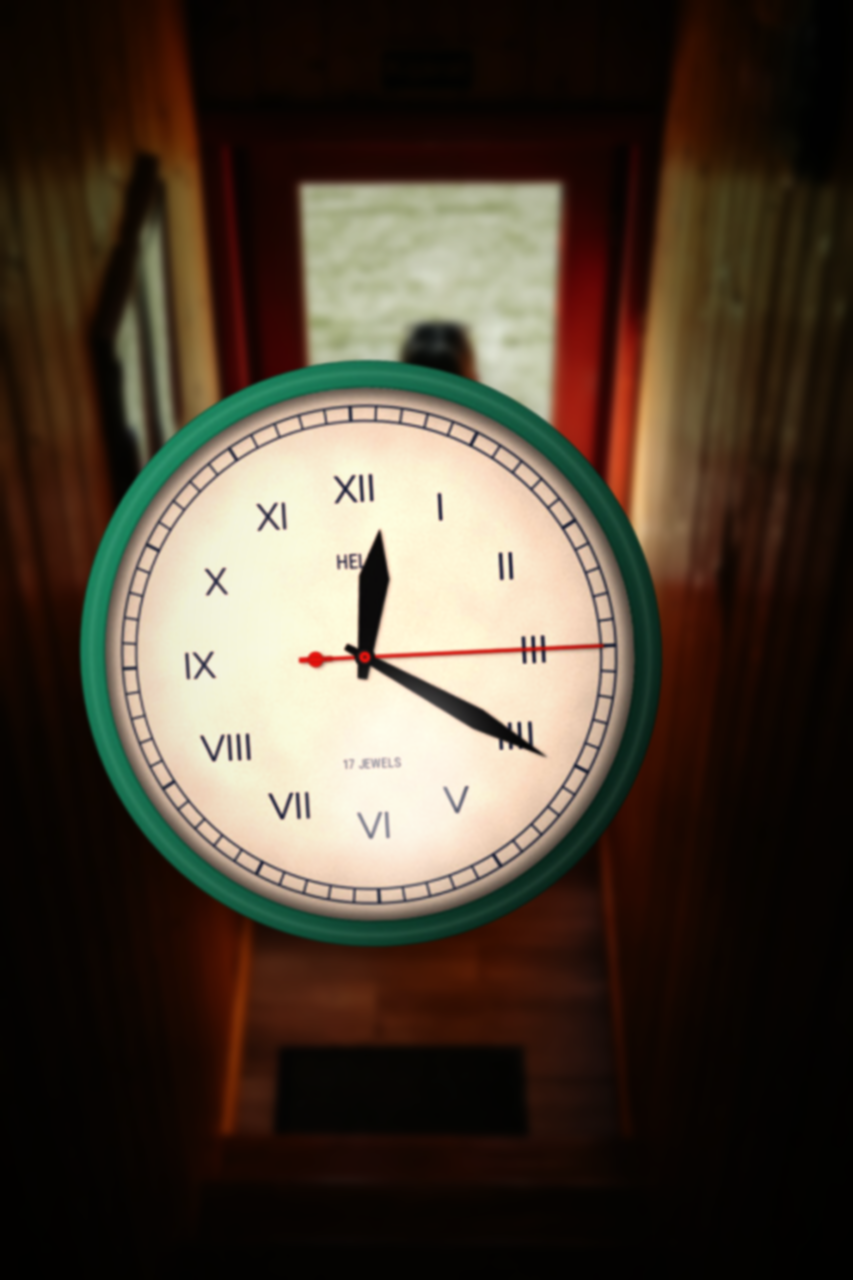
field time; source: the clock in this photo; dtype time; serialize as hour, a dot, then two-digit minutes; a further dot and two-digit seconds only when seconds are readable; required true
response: 12.20.15
